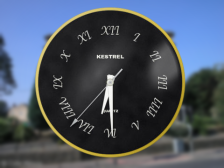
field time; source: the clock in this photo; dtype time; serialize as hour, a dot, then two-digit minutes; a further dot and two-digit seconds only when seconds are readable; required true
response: 6.29.37
